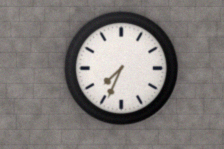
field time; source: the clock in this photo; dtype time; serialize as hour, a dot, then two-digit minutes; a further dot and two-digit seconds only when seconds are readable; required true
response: 7.34
